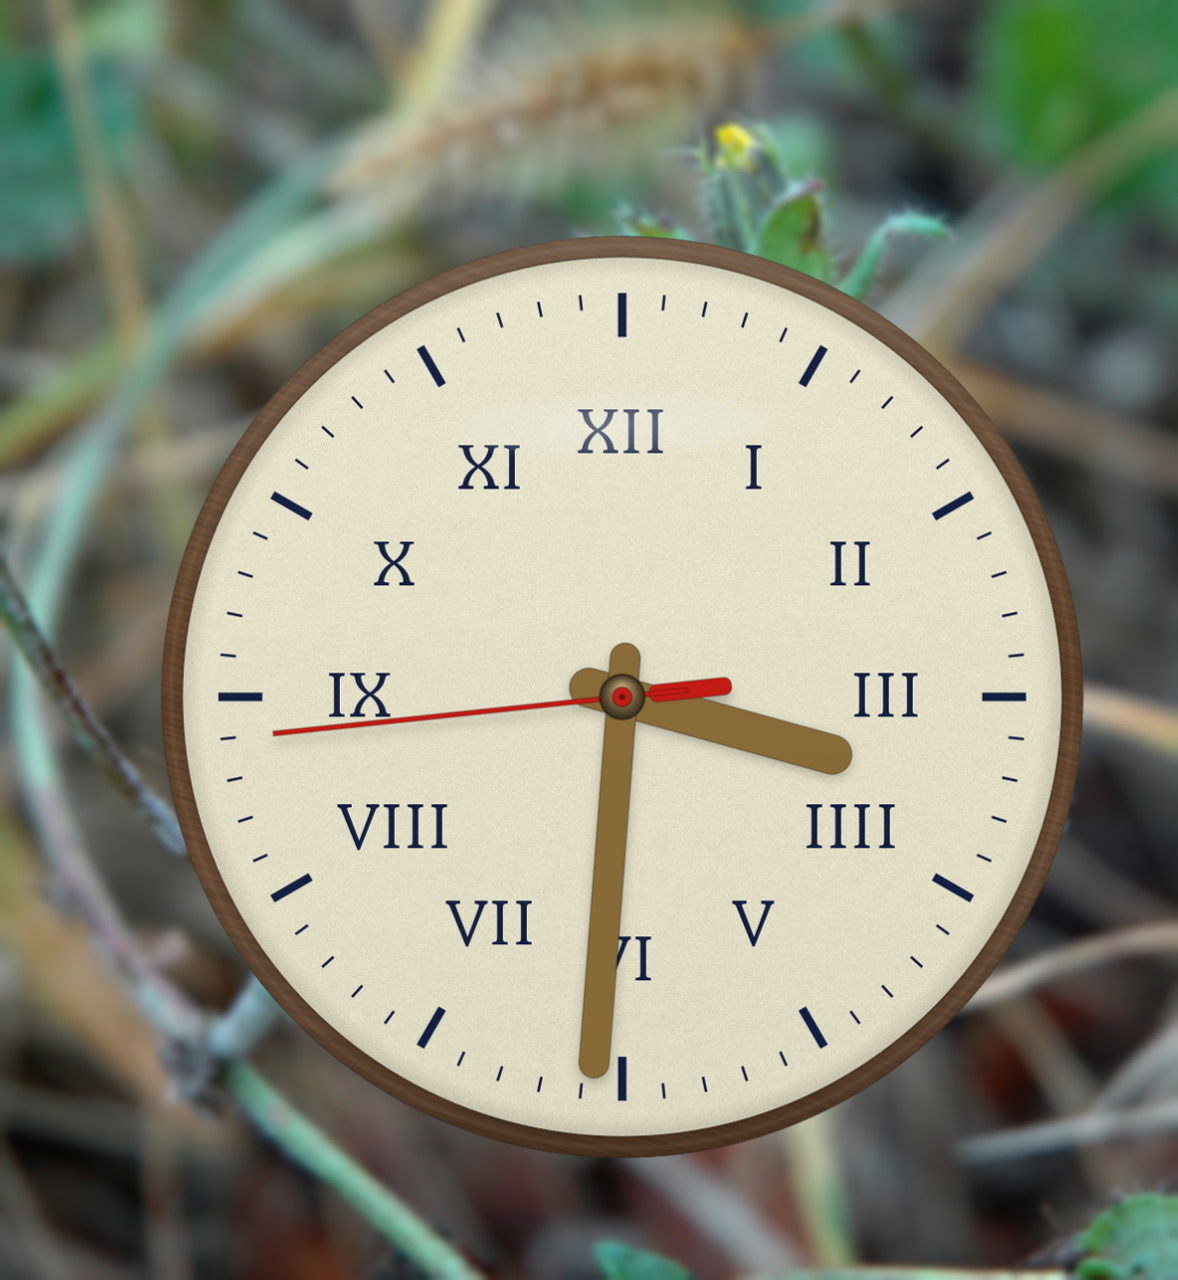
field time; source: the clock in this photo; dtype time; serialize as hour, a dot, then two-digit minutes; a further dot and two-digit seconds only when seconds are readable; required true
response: 3.30.44
